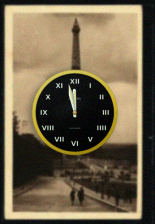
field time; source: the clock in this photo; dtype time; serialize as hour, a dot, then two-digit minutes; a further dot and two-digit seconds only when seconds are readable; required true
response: 11.58
